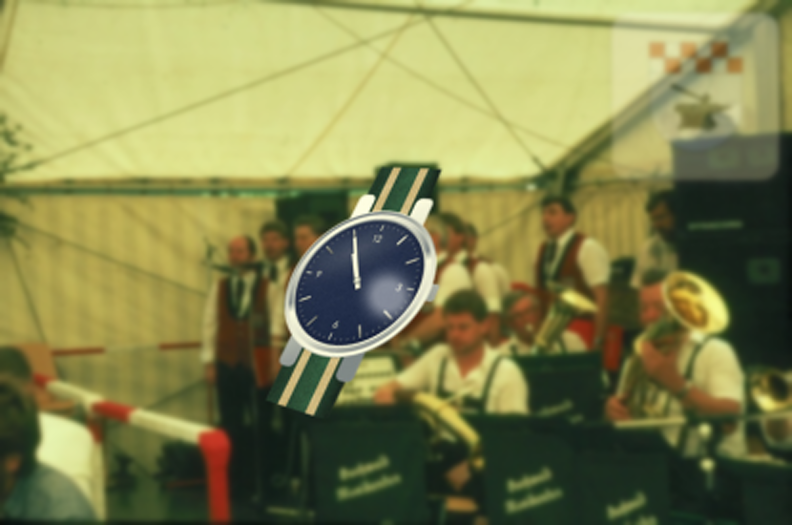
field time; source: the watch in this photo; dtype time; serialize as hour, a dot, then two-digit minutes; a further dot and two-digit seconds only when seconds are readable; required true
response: 10.55
